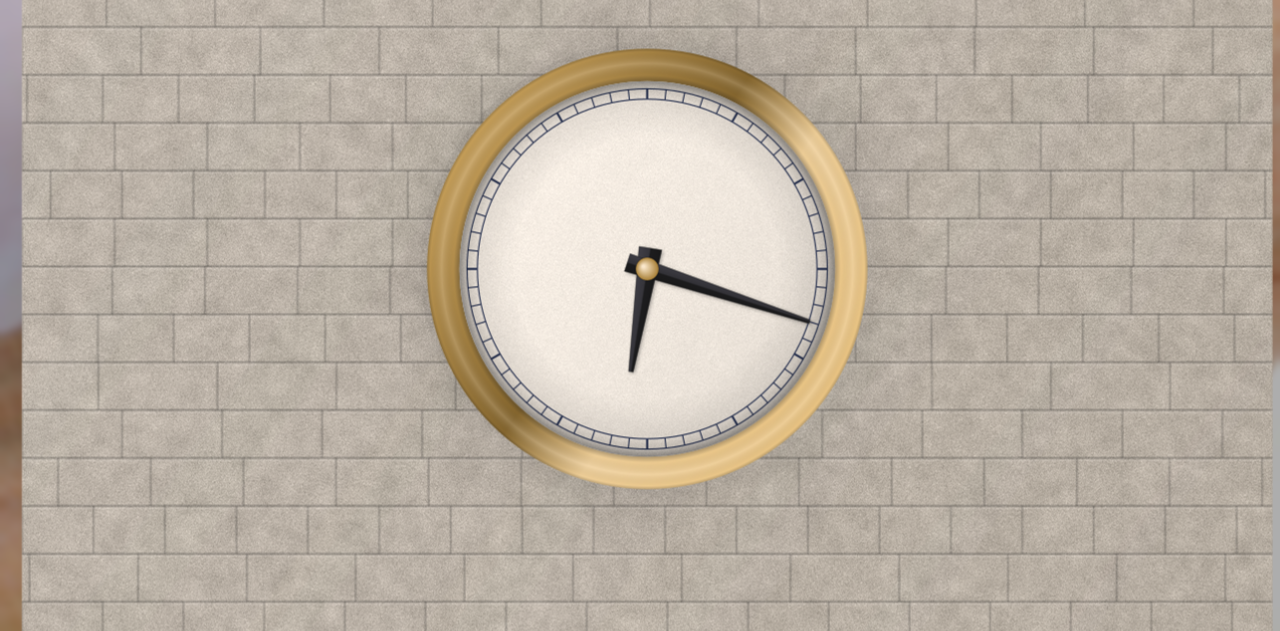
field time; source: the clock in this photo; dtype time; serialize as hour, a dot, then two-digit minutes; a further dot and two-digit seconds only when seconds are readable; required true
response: 6.18
